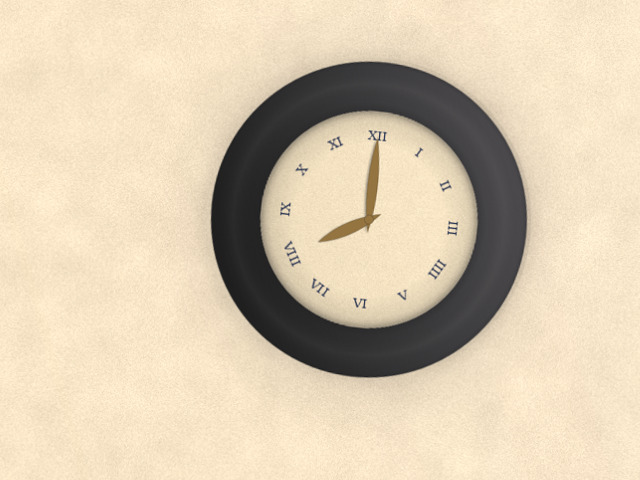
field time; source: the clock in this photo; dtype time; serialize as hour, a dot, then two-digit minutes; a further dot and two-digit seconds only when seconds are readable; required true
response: 8.00
